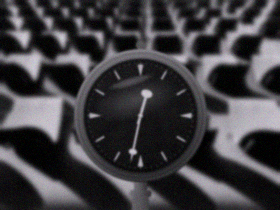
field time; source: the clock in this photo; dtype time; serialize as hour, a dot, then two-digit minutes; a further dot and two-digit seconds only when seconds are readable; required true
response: 12.32
